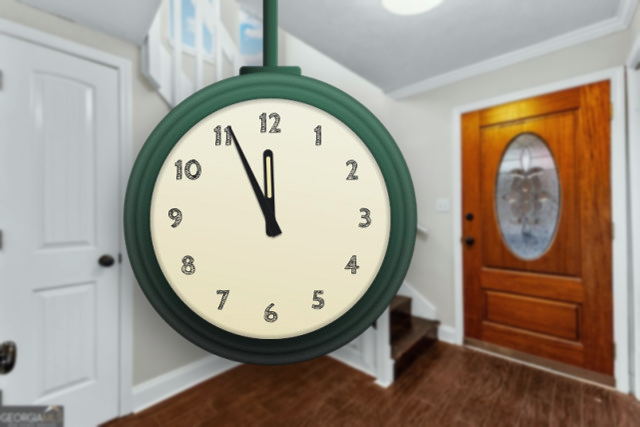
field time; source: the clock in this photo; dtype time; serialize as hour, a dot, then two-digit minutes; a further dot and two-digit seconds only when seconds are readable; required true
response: 11.56
